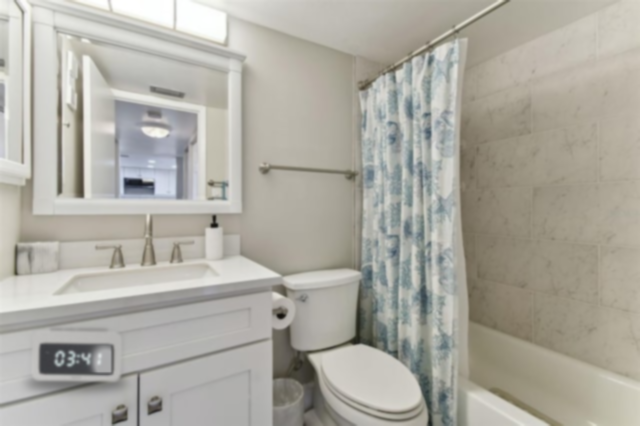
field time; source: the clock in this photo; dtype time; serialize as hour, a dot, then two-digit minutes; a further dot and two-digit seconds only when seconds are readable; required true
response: 3.41
